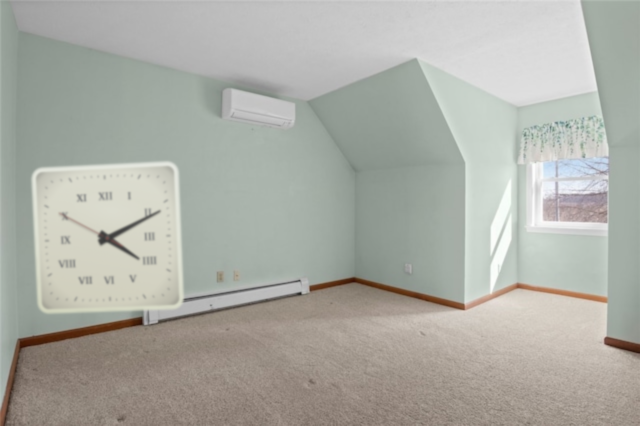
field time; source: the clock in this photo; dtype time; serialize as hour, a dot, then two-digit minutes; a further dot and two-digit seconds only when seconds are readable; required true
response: 4.10.50
